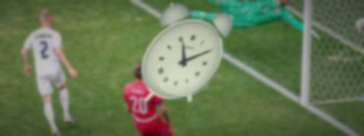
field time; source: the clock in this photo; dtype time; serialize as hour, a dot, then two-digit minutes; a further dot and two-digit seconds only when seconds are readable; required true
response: 11.10
